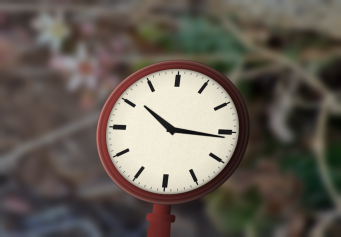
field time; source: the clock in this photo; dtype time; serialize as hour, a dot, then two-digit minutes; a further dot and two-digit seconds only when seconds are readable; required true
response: 10.16
